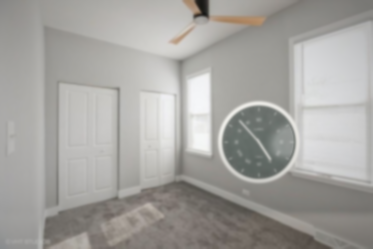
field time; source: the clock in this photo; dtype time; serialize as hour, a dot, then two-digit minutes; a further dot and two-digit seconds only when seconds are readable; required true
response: 4.53
